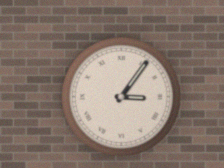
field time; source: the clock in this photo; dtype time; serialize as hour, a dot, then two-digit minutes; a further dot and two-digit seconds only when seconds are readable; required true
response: 3.06
